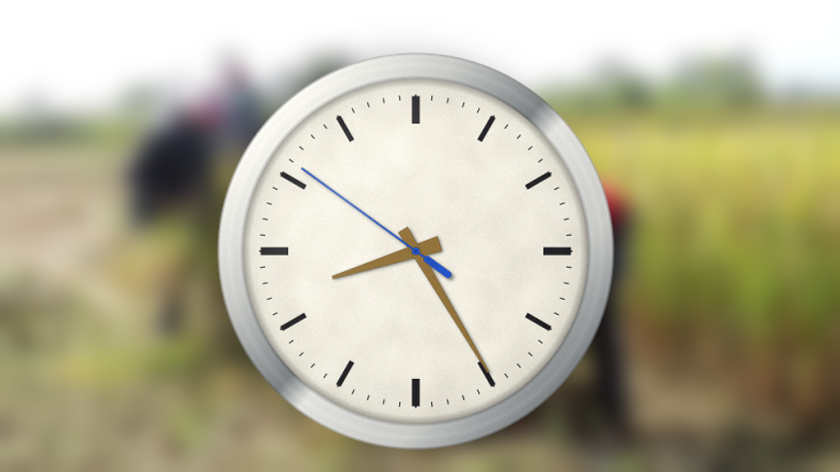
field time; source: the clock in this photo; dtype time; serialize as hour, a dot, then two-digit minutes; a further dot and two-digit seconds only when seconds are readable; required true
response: 8.24.51
